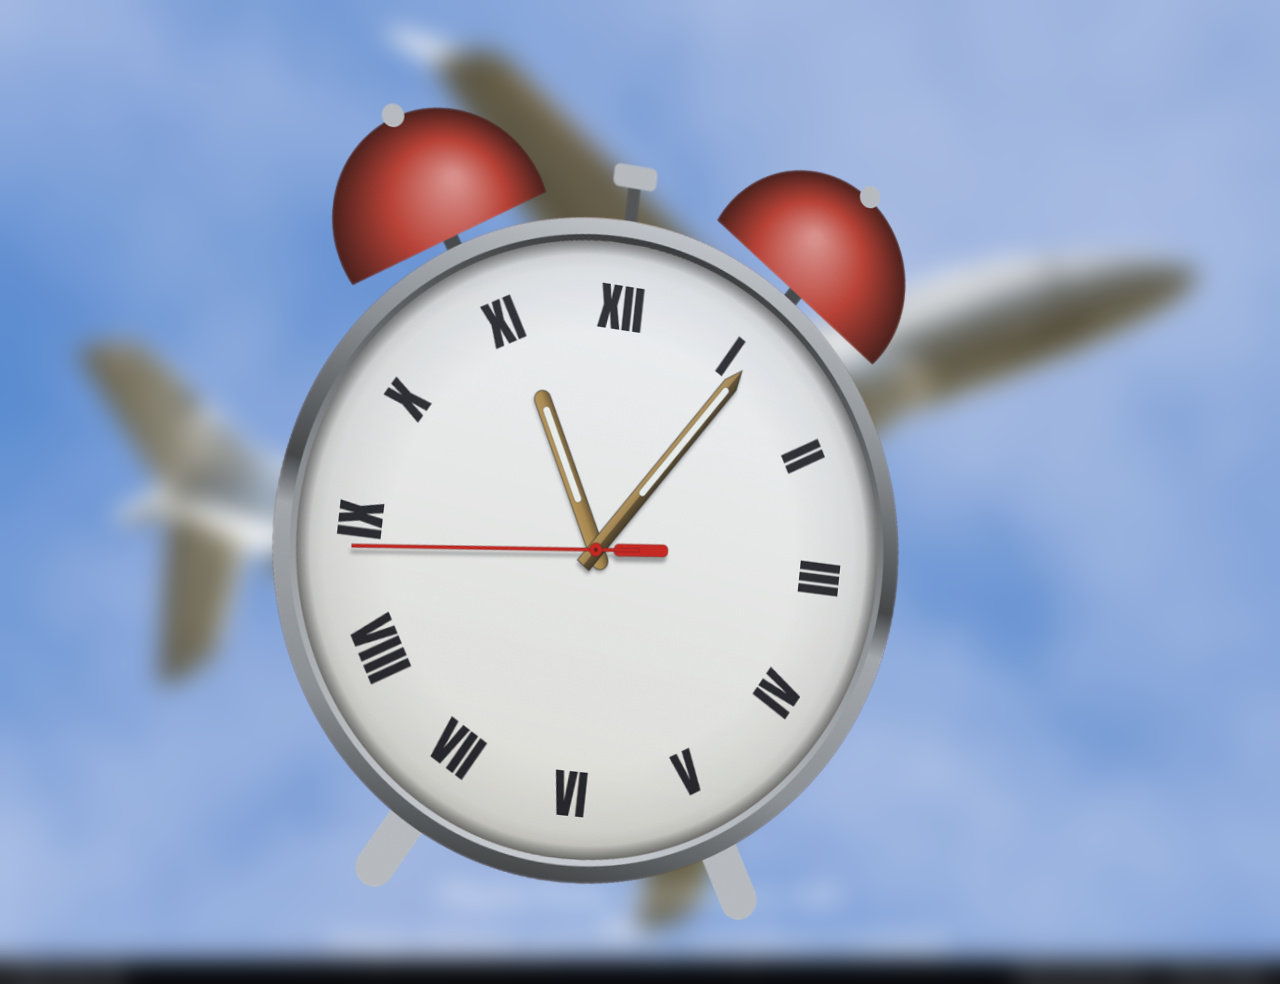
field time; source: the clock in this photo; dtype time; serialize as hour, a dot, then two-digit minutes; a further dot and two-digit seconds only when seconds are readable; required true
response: 11.05.44
